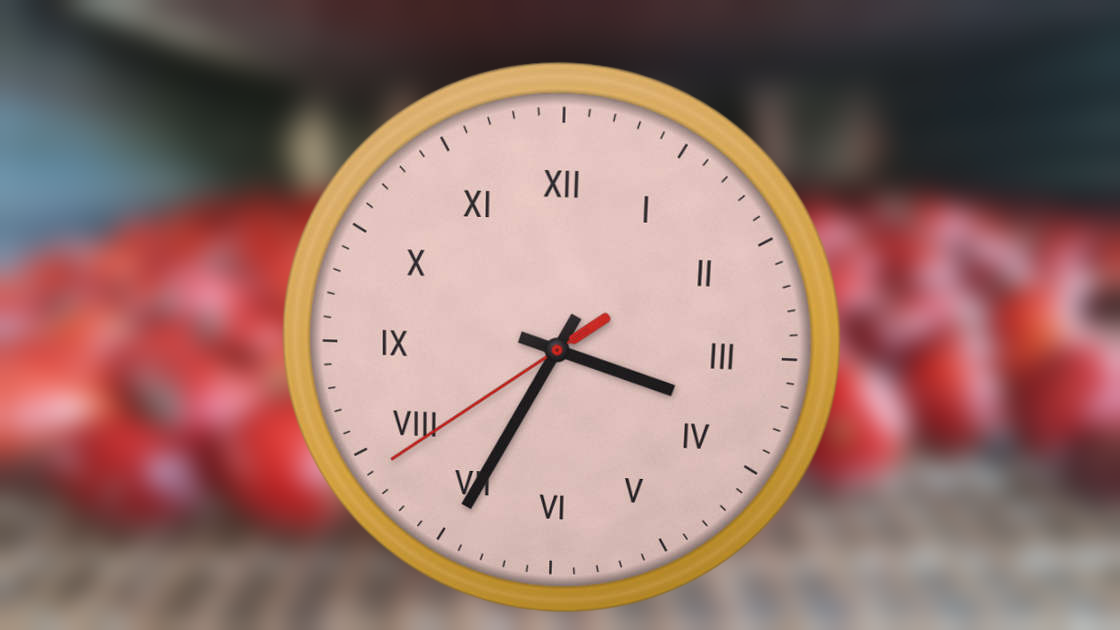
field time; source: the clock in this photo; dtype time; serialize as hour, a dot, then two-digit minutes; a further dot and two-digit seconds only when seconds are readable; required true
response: 3.34.39
